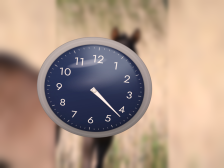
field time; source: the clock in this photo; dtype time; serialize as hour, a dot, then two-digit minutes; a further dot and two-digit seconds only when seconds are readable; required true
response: 4.22
